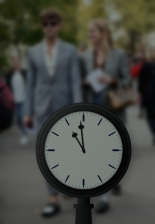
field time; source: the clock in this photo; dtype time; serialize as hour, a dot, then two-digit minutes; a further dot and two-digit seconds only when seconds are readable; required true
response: 10.59
